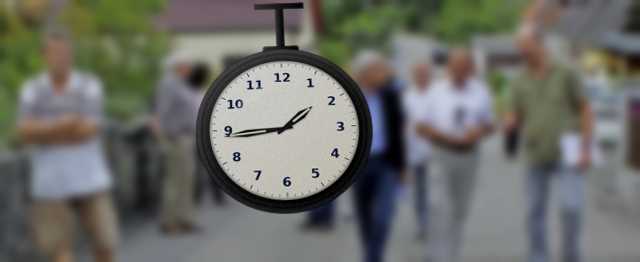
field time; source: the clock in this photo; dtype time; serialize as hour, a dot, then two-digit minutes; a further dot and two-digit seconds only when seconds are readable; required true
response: 1.44
